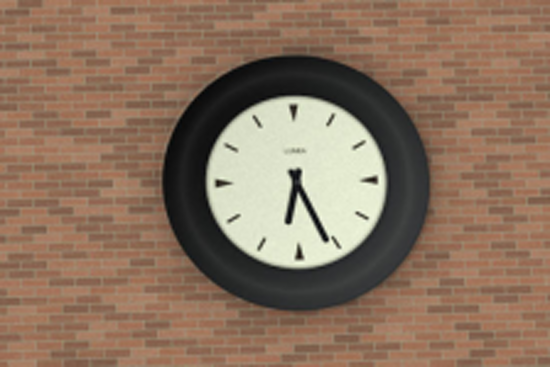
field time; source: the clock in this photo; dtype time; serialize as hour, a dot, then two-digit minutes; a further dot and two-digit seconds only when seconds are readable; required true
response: 6.26
